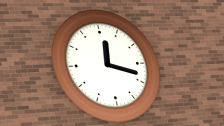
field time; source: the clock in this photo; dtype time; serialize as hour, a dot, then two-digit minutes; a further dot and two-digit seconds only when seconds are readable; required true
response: 12.18
